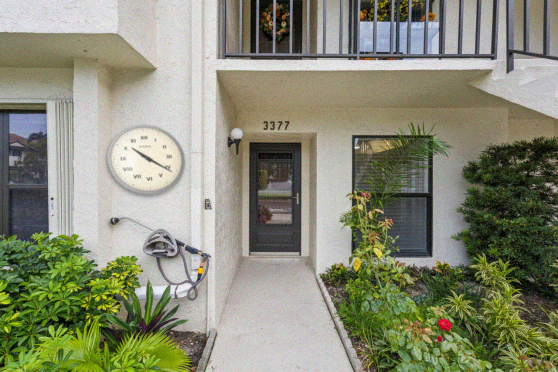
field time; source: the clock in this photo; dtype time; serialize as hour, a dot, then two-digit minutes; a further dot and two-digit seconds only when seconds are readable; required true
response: 10.21
